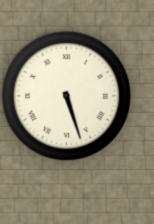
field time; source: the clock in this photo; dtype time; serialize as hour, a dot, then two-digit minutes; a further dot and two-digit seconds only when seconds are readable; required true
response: 5.27
